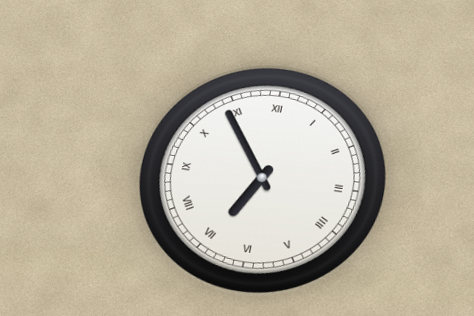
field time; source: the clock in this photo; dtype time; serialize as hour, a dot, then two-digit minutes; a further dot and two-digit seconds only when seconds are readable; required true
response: 6.54
